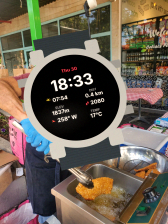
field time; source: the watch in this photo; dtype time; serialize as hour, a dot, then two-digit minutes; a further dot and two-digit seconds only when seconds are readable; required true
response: 18.33
